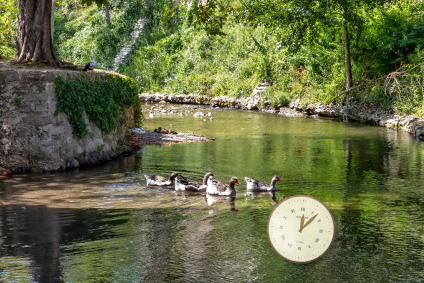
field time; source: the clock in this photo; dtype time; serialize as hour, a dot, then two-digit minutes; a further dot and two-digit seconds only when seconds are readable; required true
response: 12.07
